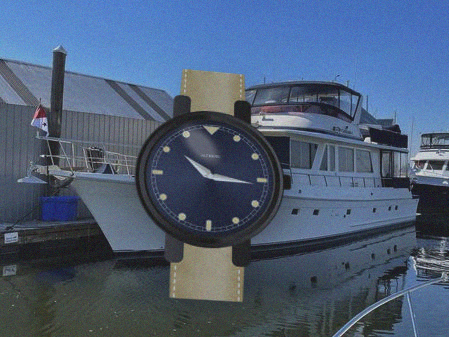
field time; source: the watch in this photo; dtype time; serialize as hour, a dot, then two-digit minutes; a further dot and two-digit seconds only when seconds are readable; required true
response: 10.16
